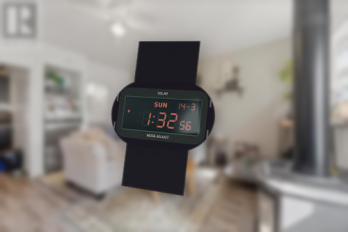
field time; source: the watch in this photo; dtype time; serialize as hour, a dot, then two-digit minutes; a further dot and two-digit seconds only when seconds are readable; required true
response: 1.32.56
